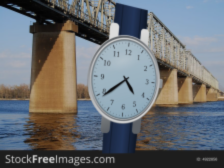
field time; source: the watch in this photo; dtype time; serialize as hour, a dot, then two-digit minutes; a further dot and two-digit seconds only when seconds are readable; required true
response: 4.39
